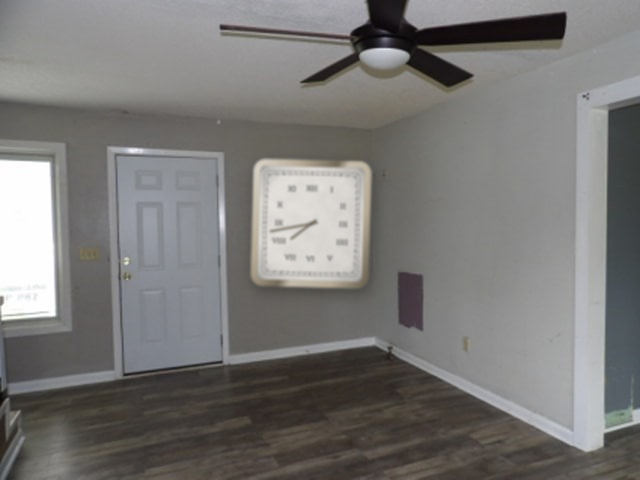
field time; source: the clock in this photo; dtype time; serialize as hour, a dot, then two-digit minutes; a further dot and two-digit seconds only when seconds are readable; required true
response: 7.43
